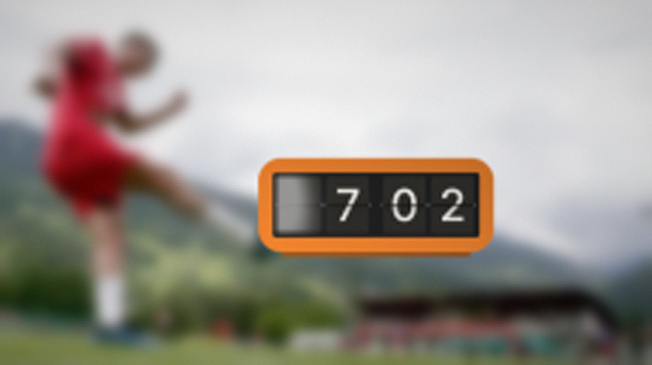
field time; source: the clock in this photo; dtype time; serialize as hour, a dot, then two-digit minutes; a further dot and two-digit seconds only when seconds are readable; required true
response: 7.02
